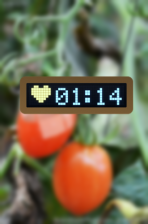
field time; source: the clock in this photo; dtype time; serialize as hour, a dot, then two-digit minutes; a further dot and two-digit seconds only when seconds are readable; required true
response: 1.14
